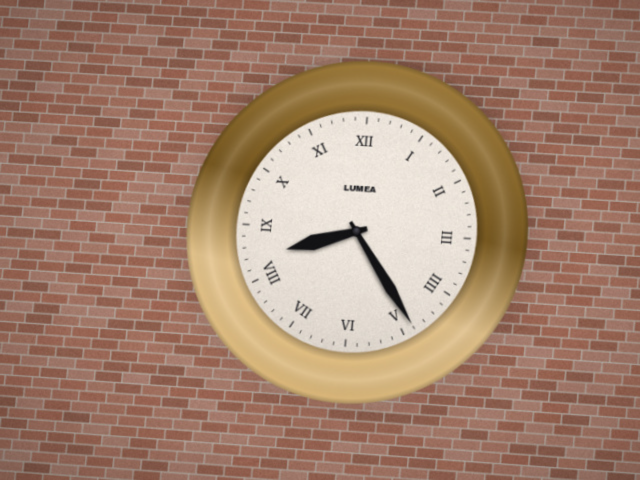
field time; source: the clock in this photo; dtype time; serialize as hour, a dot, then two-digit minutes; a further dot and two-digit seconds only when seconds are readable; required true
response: 8.24
